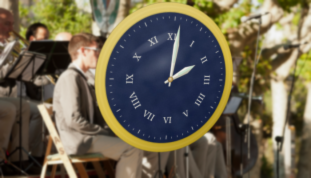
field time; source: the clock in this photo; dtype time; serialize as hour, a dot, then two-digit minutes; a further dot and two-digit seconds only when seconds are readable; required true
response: 2.01
